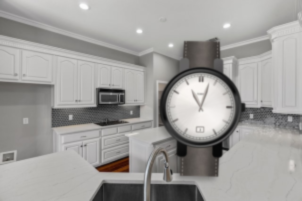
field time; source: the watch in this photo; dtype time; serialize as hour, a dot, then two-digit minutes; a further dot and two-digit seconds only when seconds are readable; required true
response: 11.03
